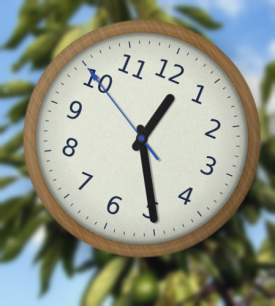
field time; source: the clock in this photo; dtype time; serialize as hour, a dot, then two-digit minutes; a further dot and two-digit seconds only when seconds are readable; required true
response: 12.24.50
